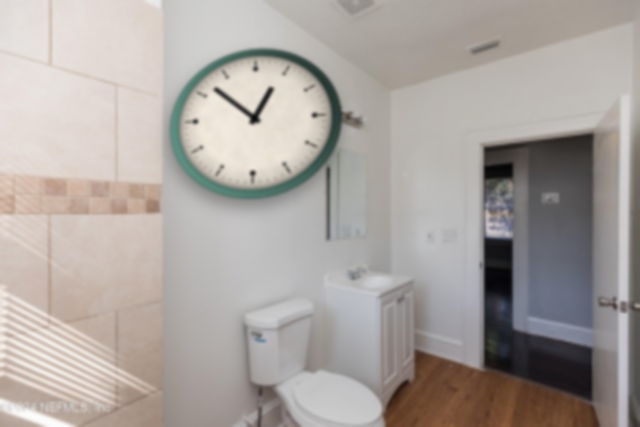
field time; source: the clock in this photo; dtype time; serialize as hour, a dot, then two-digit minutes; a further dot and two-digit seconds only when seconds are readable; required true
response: 12.52
